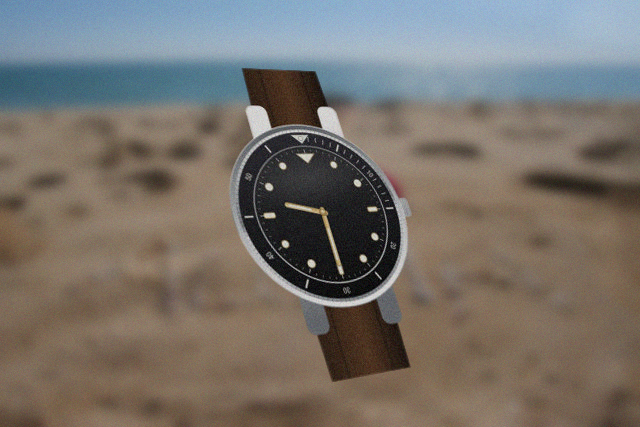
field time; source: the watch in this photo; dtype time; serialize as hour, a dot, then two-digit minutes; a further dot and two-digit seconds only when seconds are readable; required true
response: 9.30
